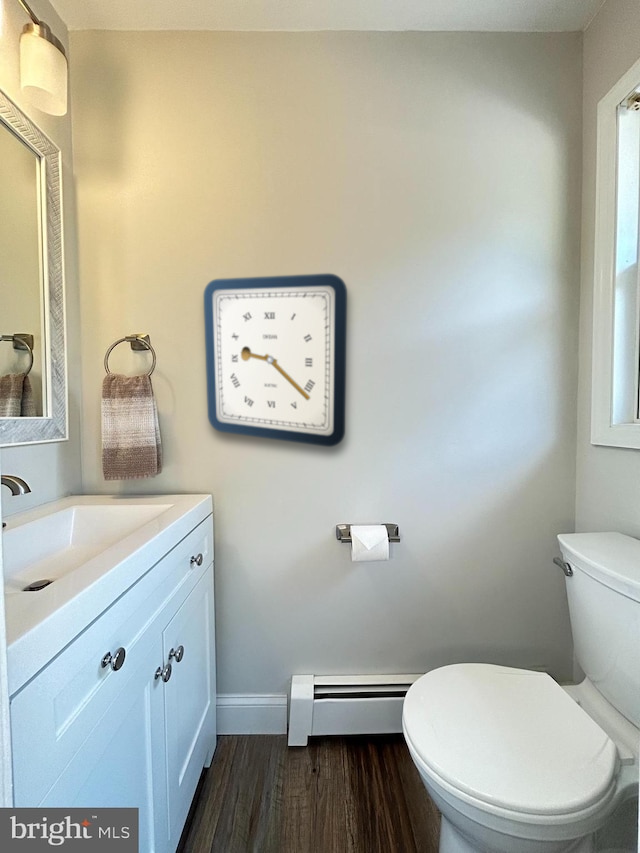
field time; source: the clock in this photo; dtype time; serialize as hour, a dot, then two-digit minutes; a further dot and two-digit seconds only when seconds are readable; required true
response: 9.22
